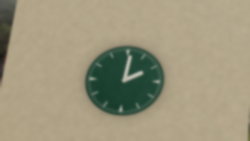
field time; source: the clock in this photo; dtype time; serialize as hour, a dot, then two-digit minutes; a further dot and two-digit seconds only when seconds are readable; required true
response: 2.01
